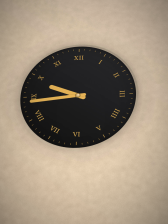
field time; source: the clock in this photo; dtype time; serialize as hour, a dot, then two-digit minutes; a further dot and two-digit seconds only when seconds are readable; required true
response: 9.44
